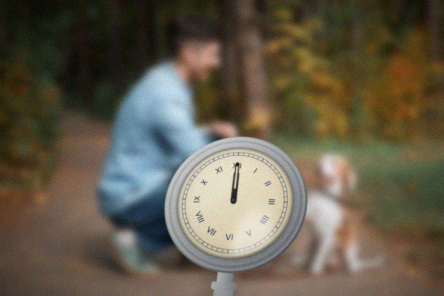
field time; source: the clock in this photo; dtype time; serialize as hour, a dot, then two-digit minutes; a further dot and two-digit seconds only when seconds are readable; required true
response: 12.00
